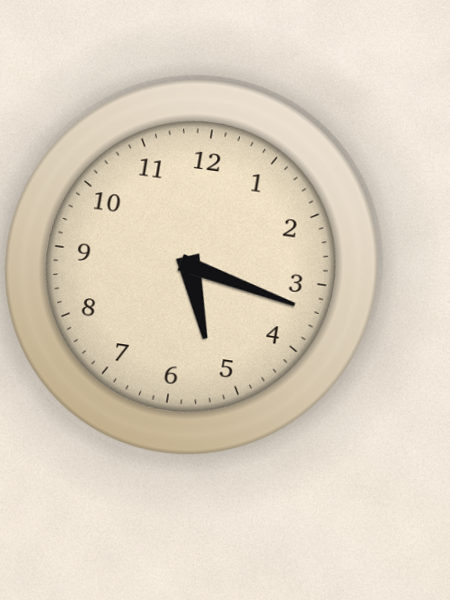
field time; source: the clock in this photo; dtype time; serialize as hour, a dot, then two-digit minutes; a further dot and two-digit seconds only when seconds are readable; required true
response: 5.17
